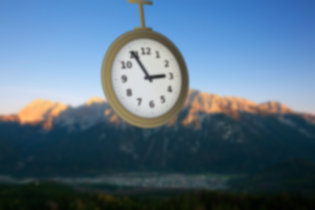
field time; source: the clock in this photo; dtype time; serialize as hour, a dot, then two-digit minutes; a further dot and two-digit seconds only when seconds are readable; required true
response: 2.55
